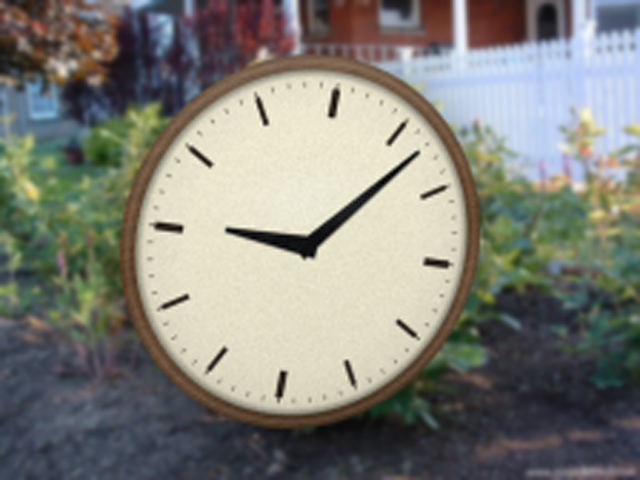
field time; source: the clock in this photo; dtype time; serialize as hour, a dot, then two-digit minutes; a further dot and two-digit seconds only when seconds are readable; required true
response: 9.07
